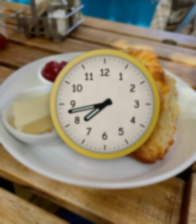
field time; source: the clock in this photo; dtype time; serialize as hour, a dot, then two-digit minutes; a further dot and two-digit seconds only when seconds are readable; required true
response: 7.43
